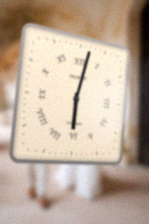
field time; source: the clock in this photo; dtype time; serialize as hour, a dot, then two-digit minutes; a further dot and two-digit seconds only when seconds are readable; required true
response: 6.02
